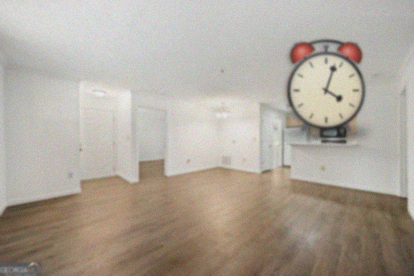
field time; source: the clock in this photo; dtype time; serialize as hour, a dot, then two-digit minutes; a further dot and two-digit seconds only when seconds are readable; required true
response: 4.03
